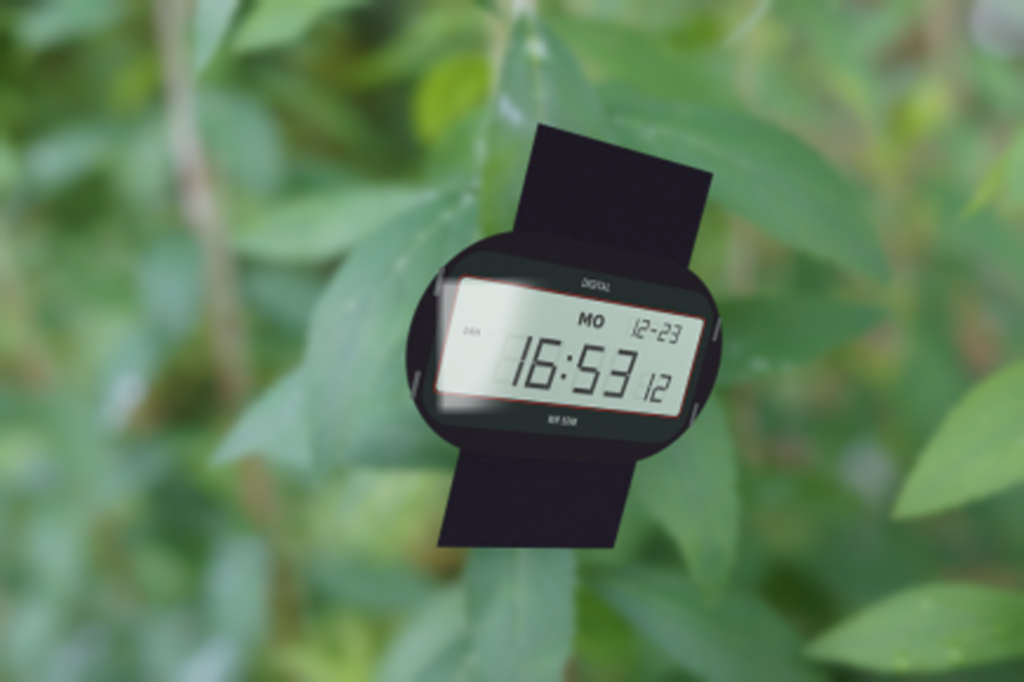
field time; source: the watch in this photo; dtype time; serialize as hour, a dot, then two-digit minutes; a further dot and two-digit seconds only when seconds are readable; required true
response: 16.53.12
